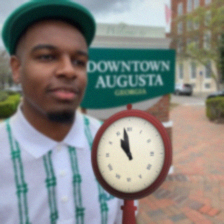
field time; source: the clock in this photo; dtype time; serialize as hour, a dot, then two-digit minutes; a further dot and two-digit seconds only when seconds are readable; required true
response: 10.58
